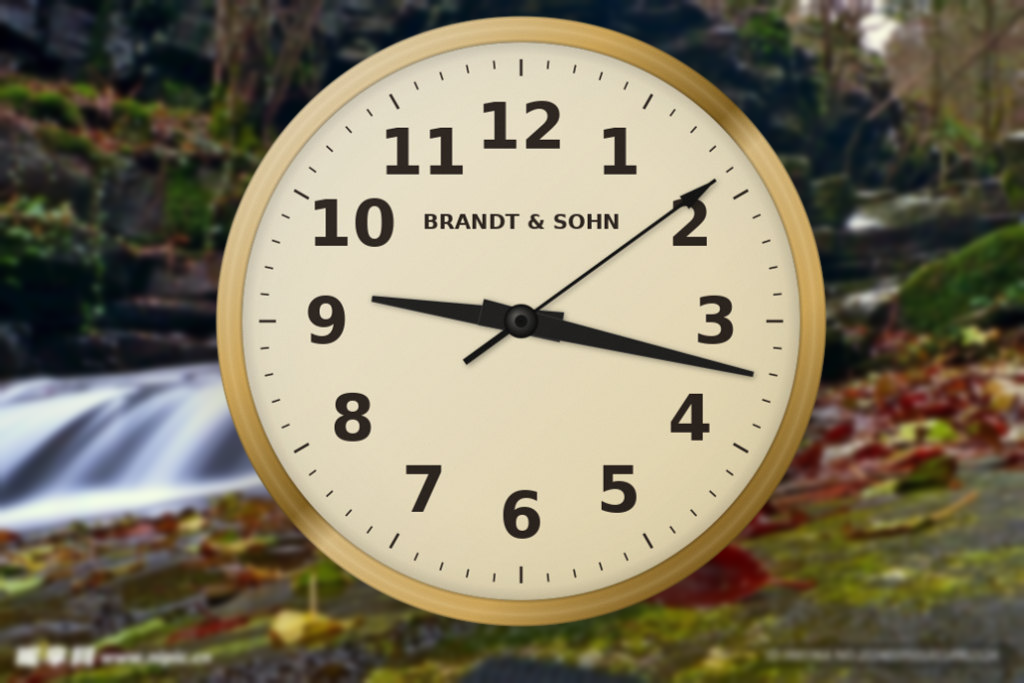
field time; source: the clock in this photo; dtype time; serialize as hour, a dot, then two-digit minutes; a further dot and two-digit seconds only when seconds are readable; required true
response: 9.17.09
